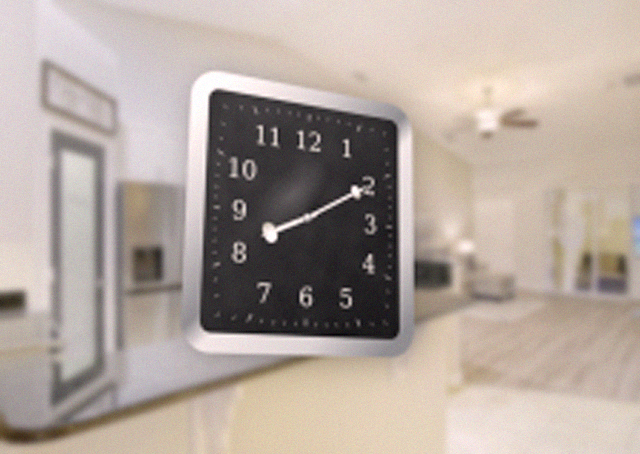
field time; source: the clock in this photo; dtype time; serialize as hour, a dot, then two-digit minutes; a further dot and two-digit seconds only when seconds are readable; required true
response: 8.10
